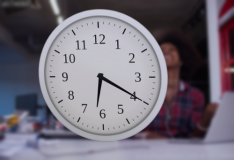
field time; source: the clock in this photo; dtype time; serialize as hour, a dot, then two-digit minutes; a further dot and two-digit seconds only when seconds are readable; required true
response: 6.20
